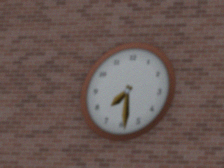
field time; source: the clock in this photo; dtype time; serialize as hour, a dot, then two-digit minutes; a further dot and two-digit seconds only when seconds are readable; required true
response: 7.29
